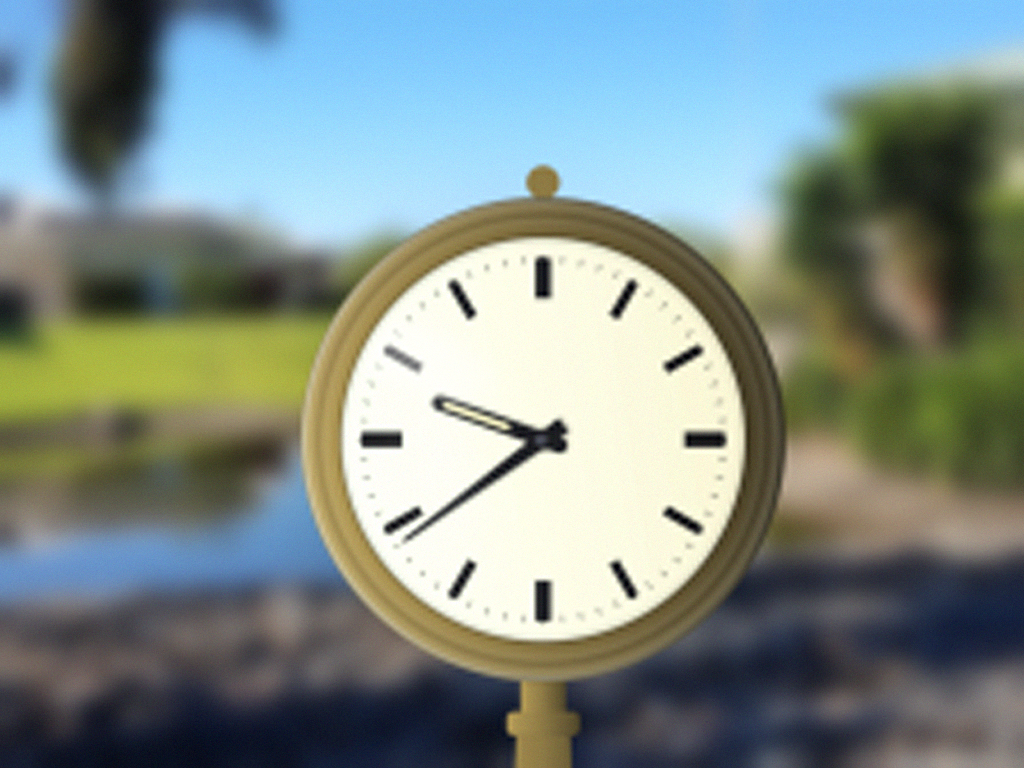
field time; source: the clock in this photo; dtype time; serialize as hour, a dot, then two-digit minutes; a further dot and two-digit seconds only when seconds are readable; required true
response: 9.39
